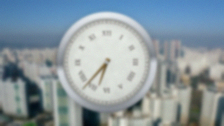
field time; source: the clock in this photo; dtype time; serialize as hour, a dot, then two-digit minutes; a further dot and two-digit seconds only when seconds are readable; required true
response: 6.37
